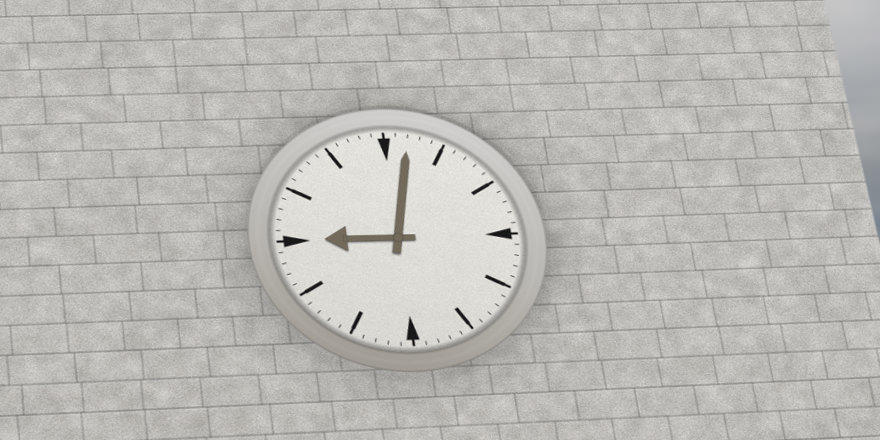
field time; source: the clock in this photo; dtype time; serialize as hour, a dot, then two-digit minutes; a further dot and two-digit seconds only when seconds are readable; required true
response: 9.02
